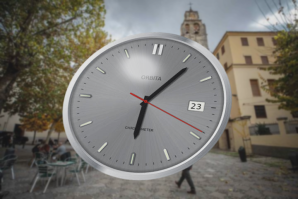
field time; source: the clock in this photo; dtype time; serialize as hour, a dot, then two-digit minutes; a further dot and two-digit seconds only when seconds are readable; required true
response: 6.06.19
